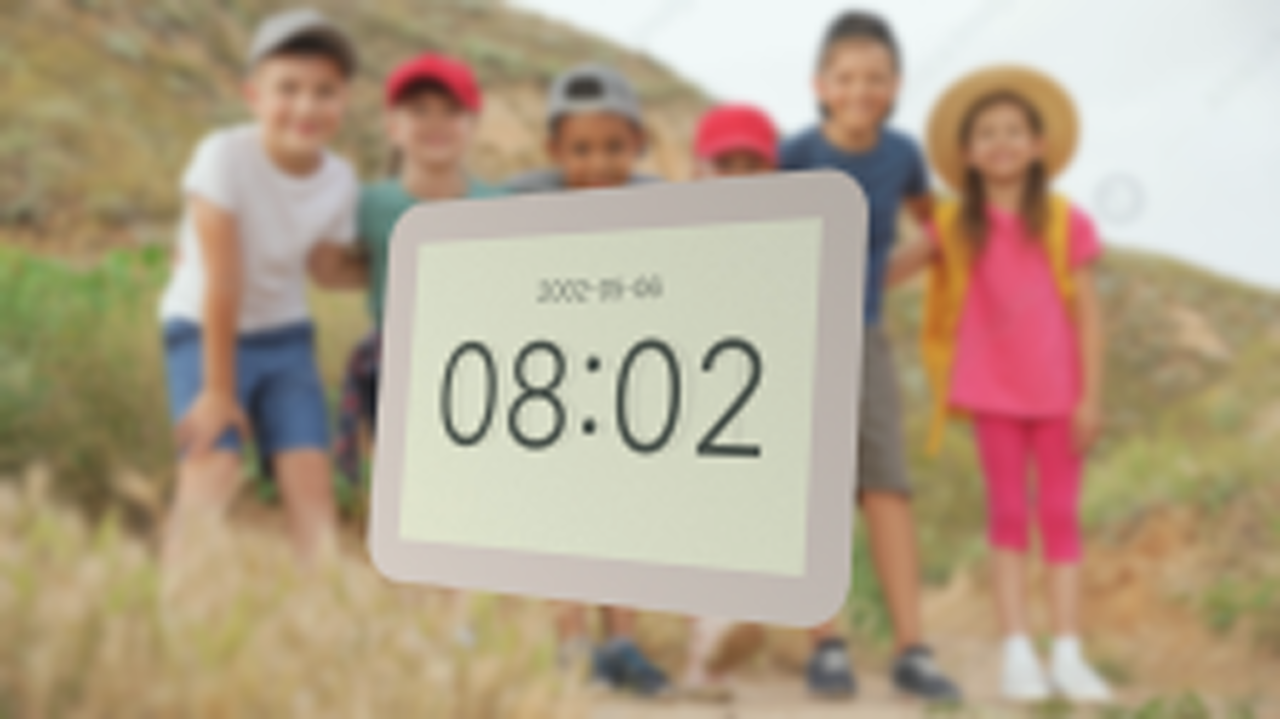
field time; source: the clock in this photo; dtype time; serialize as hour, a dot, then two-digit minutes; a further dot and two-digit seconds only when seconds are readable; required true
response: 8.02
